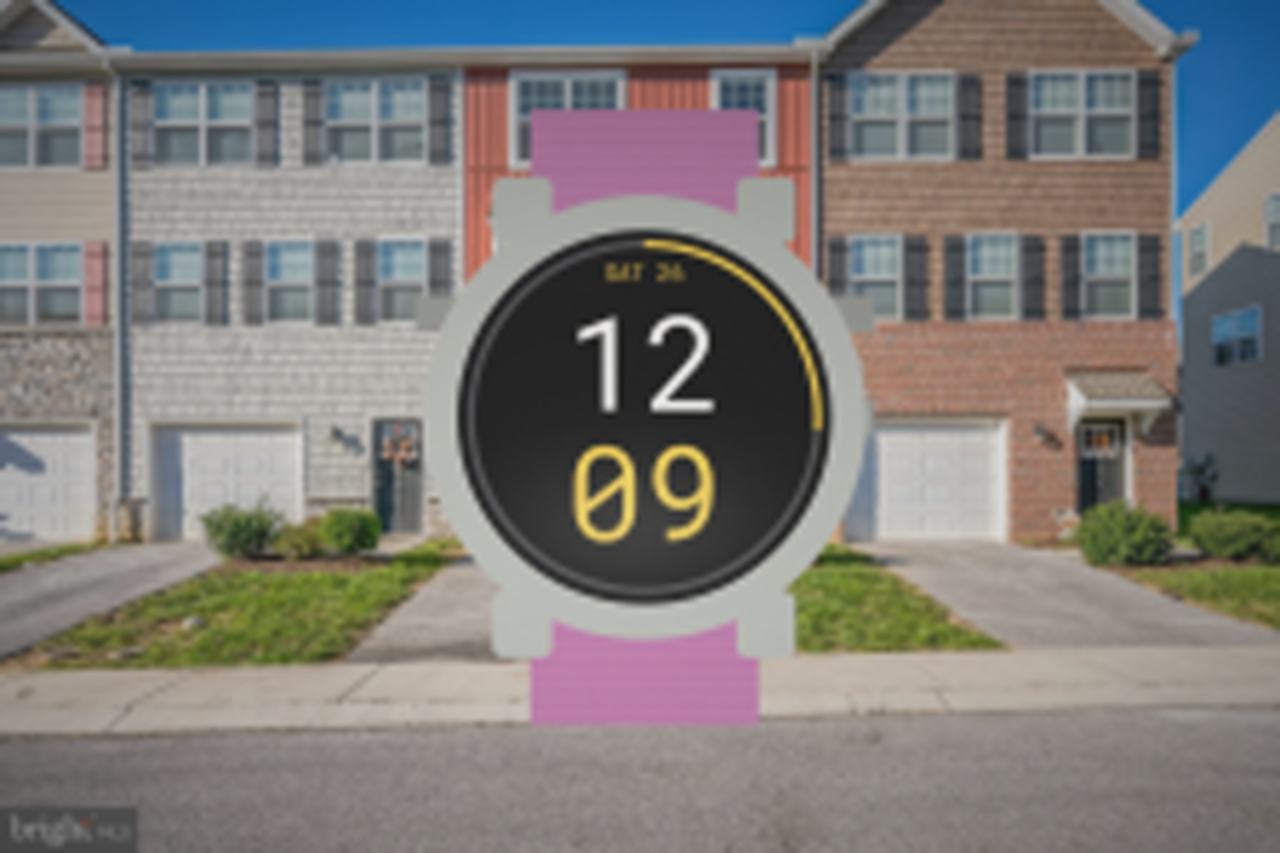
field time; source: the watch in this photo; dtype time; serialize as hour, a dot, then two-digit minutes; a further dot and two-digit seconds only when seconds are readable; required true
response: 12.09
